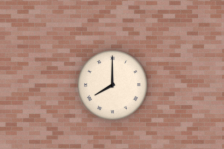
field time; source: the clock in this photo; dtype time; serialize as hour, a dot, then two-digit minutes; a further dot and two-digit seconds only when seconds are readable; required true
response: 8.00
